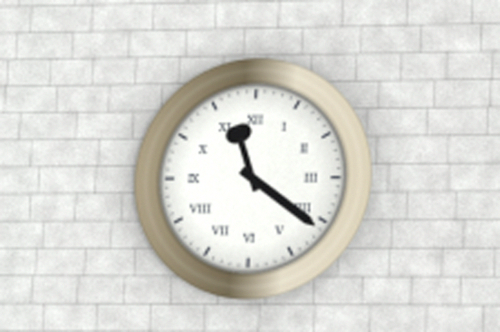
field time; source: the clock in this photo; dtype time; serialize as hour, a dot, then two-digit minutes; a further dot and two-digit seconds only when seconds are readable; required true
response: 11.21
